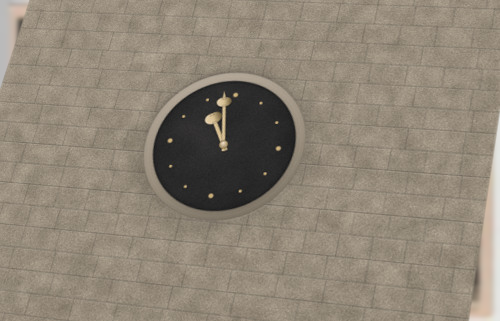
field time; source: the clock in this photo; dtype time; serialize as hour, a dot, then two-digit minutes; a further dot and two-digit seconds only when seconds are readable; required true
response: 10.58
